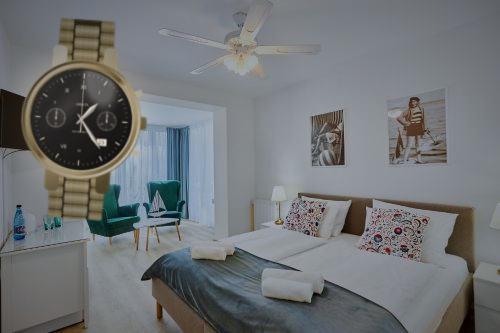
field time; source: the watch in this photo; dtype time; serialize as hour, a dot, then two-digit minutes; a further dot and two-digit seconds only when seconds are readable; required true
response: 1.24
